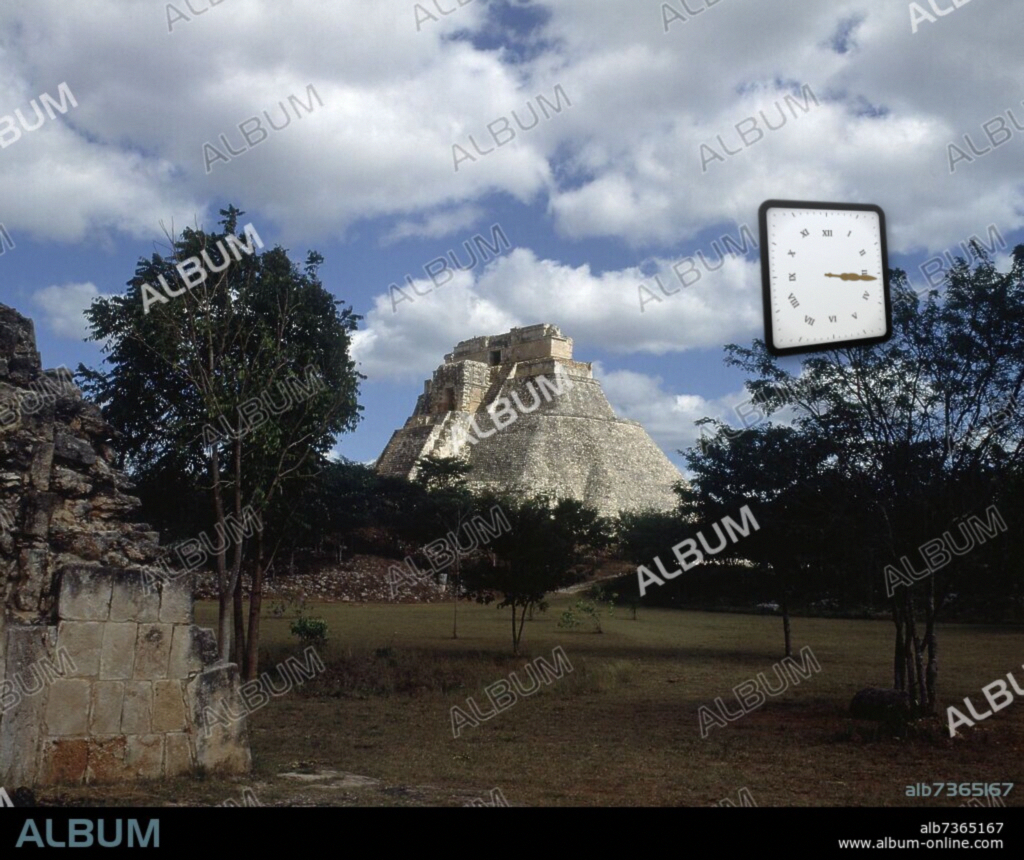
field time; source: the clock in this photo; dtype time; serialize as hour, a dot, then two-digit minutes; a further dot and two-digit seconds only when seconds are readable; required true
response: 3.16
